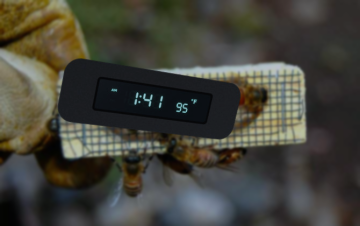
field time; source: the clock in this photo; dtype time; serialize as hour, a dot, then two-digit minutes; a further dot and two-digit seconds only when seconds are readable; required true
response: 1.41
